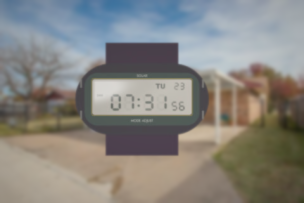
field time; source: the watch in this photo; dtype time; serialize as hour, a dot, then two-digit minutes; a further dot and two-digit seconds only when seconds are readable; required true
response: 7.31.56
